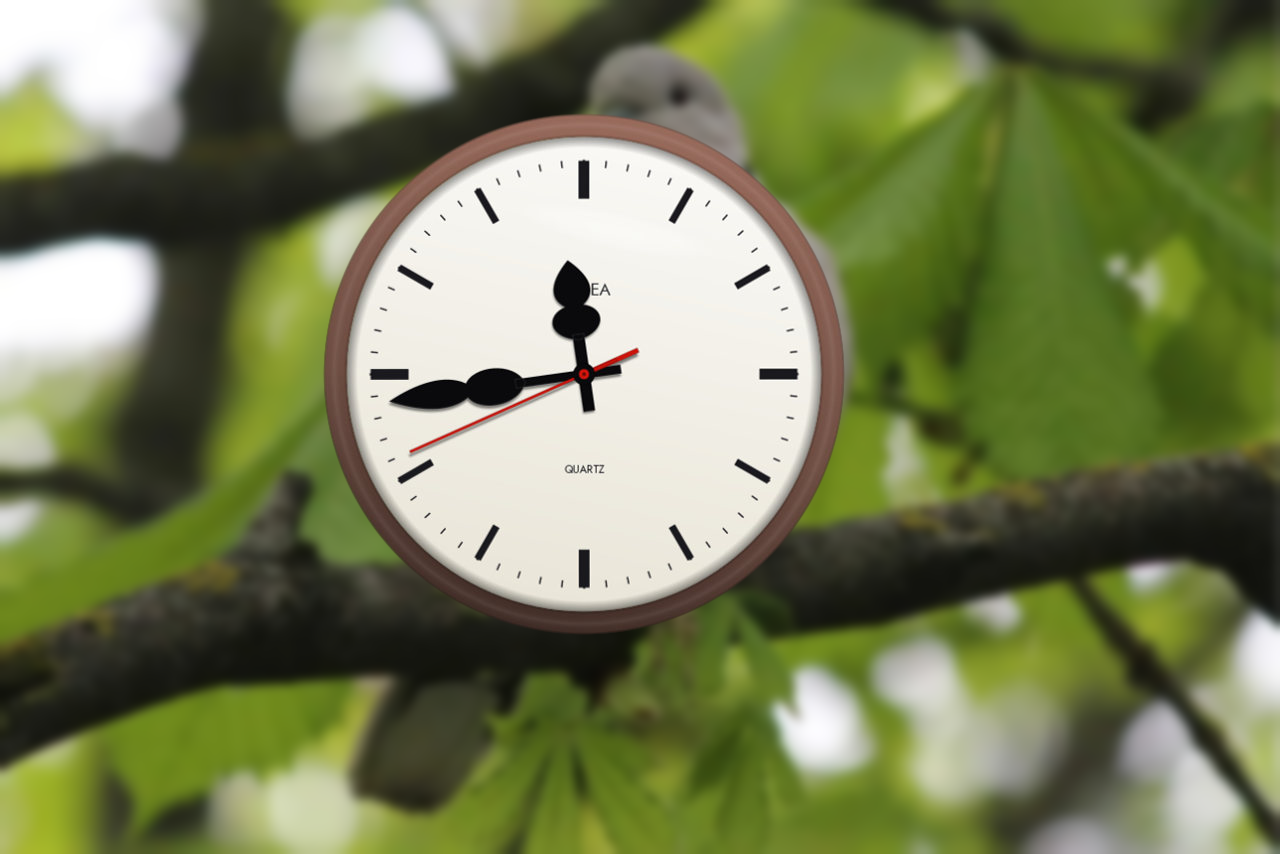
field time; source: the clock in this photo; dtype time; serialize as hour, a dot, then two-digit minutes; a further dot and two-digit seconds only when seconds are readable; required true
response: 11.43.41
